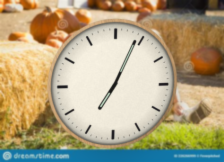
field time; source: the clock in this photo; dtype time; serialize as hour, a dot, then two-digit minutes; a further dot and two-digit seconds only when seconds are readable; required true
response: 7.04
